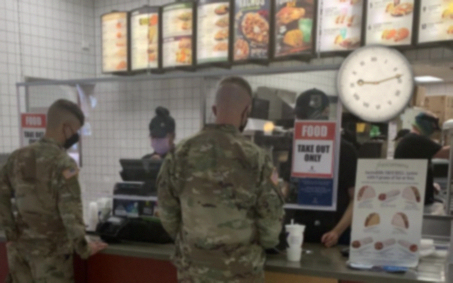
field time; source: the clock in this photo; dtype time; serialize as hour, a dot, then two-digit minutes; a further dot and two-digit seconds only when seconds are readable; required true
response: 9.13
